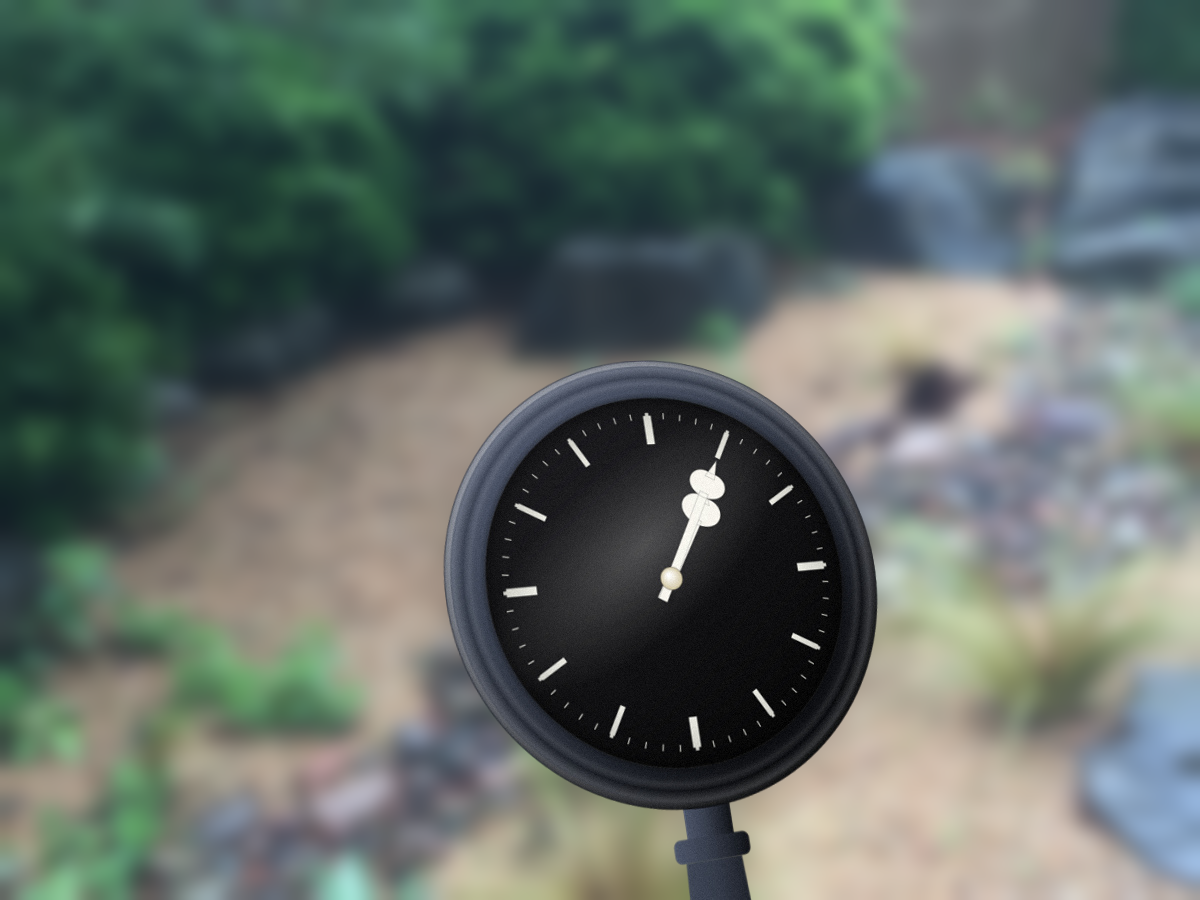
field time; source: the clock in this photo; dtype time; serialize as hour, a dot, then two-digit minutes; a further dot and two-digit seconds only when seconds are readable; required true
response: 1.05
